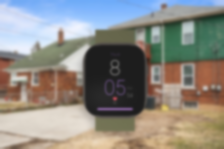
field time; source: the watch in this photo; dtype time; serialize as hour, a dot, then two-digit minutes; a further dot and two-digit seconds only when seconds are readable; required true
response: 8.05
